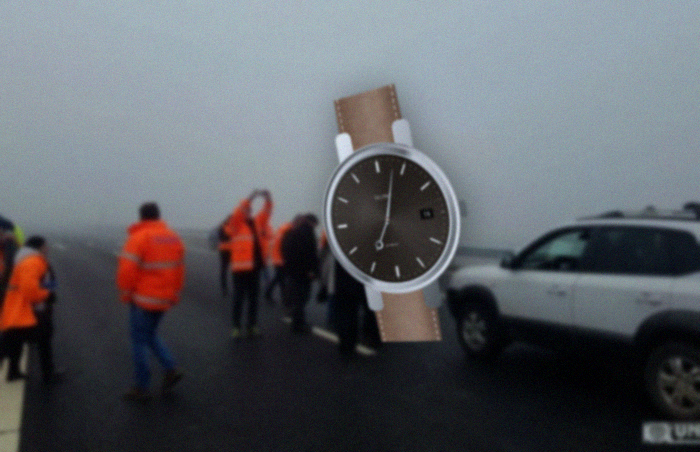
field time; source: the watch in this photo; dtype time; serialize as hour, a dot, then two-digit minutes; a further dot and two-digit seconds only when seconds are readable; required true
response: 7.03
